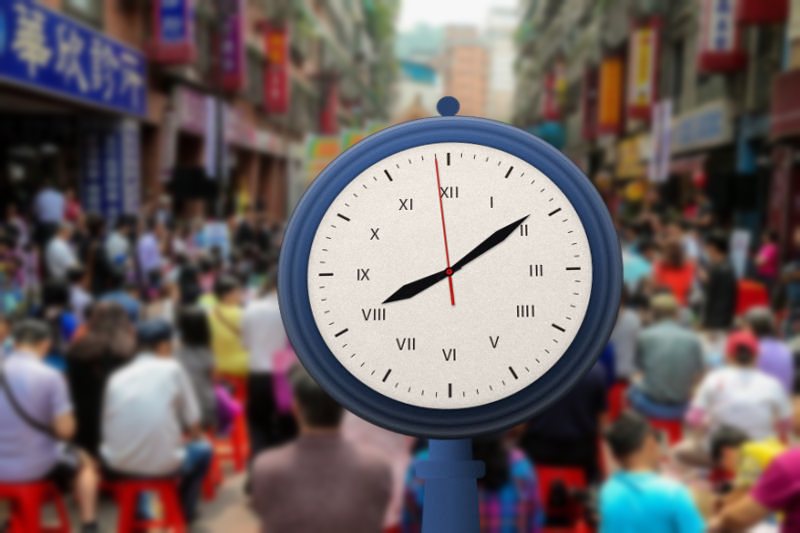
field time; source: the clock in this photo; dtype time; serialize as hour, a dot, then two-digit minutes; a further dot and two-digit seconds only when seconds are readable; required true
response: 8.08.59
